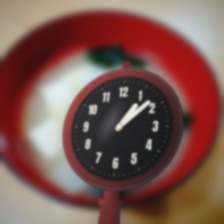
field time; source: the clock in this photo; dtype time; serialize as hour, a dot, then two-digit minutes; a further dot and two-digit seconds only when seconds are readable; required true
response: 1.08
